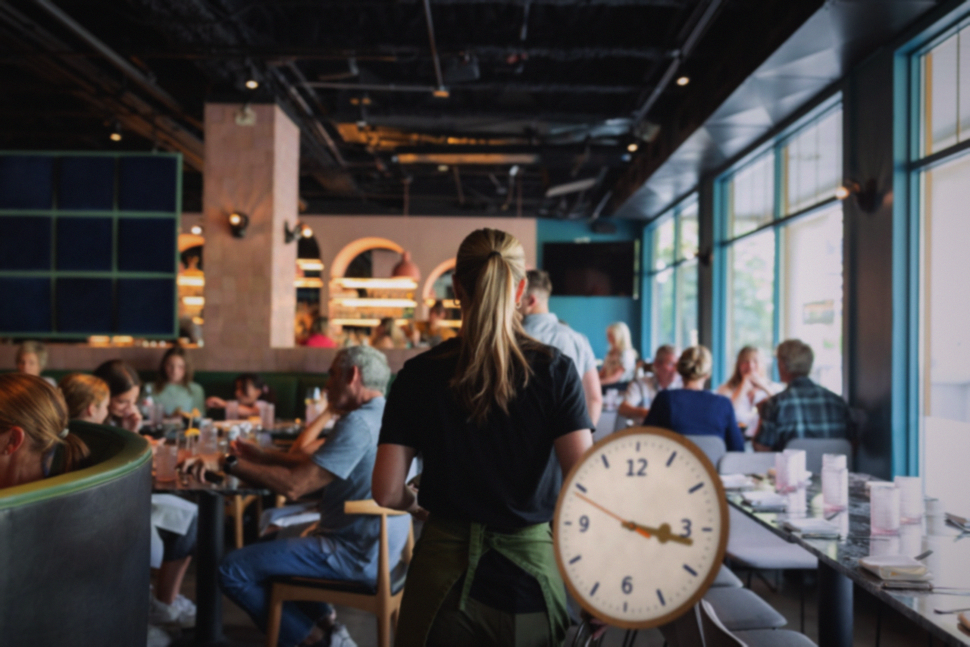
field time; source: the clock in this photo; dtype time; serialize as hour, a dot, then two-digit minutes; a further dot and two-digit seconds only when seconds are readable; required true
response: 3.16.49
